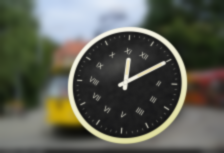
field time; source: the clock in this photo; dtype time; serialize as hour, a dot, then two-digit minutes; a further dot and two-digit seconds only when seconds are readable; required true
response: 11.05
